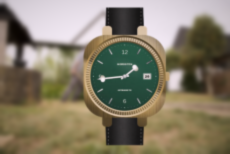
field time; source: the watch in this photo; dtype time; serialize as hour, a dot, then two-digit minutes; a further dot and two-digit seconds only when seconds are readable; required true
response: 1.44
